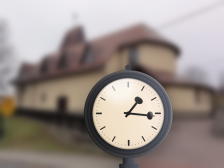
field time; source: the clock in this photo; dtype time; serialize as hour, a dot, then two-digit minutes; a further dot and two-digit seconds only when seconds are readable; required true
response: 1.16
